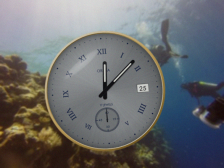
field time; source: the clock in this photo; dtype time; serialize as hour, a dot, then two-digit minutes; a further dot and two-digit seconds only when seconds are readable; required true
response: 12.08
